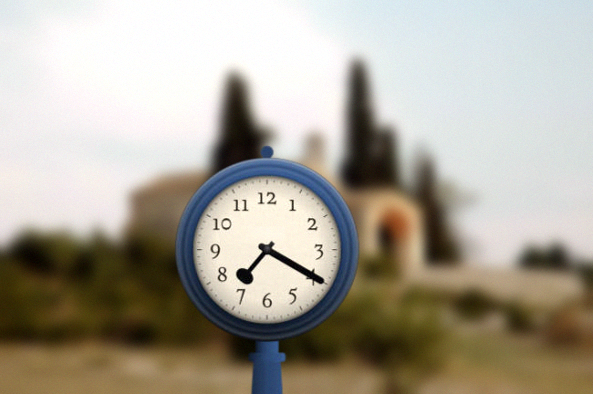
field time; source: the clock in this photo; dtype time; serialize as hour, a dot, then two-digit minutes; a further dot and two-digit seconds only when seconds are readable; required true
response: 7.20
